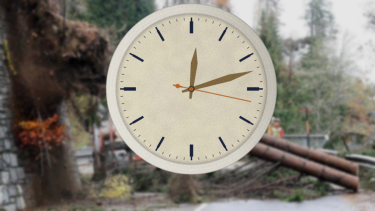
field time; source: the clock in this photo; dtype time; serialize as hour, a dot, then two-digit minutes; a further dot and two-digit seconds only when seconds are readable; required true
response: 12.12.17
